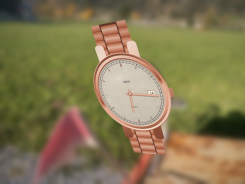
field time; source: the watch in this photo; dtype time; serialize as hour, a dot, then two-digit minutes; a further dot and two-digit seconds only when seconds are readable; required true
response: 6.16
